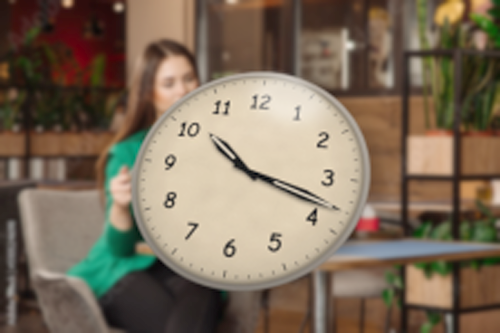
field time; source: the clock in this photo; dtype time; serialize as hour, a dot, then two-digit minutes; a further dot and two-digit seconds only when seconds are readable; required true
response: 10.18
